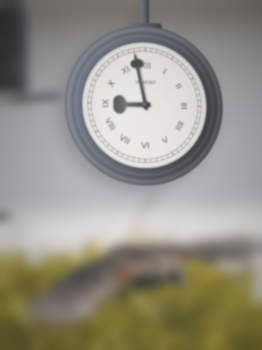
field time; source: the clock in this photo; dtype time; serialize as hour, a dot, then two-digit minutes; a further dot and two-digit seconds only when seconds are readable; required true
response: 8.58
